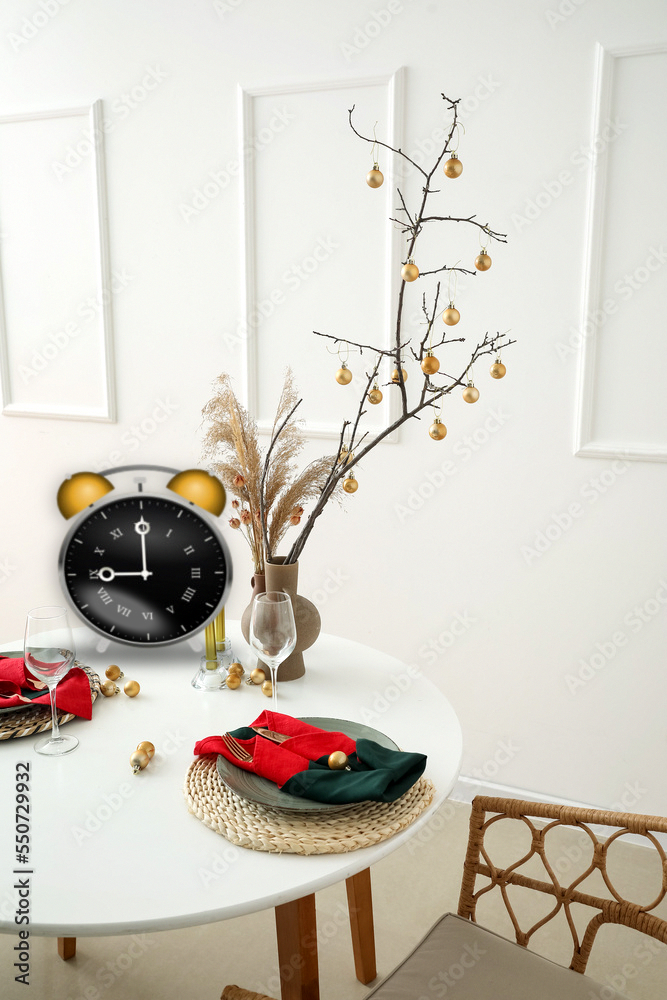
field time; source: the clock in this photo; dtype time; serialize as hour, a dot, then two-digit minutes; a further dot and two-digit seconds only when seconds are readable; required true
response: 9.00
